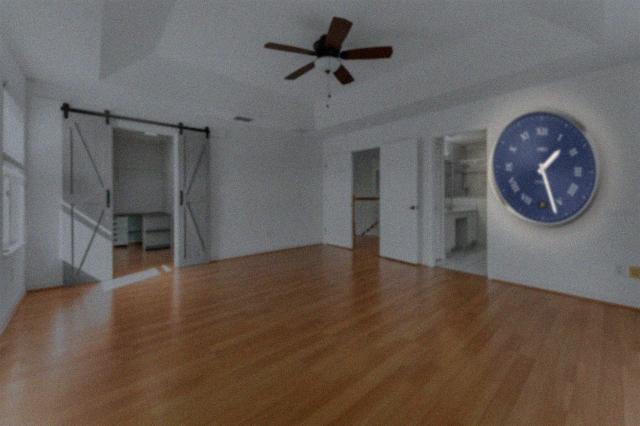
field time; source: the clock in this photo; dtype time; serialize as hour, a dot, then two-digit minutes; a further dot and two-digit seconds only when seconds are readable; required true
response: 1.27
